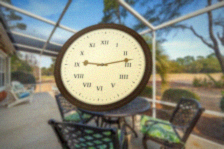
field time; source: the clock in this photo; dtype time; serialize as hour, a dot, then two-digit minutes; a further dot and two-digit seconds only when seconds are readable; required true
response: 9.13
